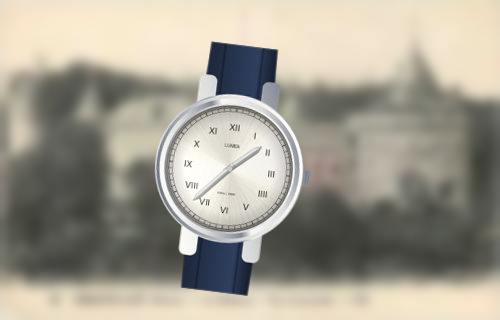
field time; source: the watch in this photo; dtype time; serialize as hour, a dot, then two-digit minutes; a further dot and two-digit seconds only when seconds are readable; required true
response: 1.37
